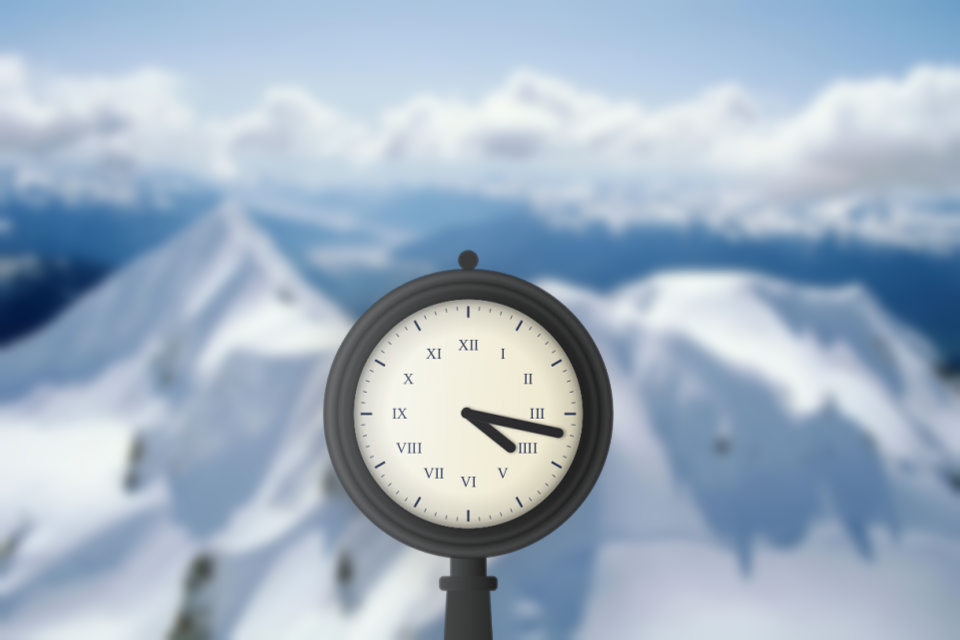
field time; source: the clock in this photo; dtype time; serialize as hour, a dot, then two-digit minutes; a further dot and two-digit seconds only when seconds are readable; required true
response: 4.17
